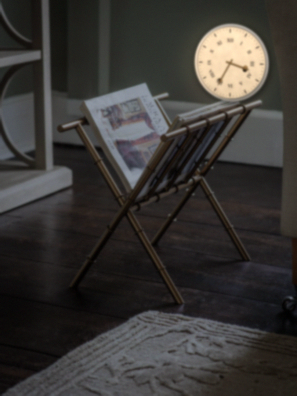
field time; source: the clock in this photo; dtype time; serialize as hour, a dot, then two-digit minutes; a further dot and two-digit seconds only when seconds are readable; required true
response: 3.35
